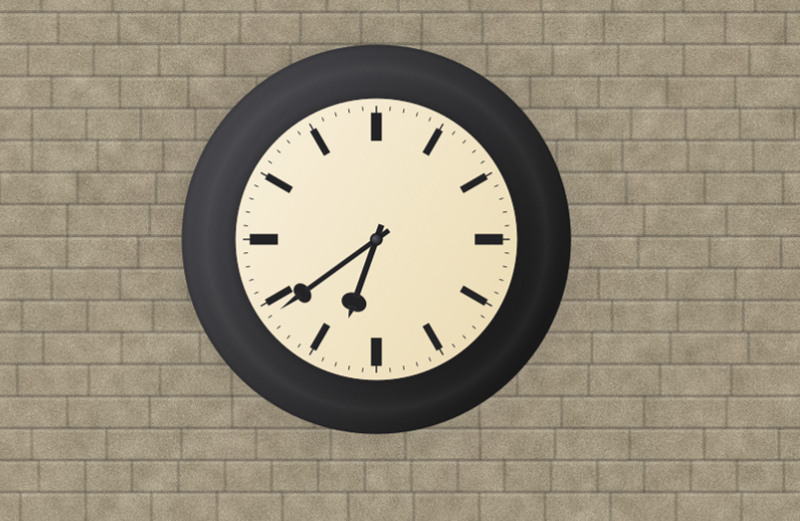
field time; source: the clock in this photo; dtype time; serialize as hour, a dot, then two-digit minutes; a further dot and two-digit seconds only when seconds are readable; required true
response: 6.39
